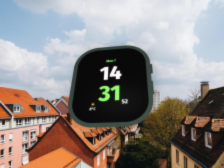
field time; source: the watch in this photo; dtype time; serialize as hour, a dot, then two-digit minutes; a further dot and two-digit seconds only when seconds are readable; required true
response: 14.31
